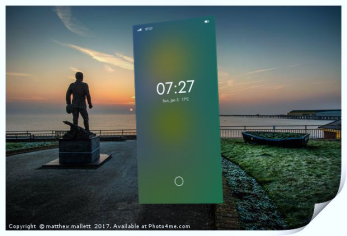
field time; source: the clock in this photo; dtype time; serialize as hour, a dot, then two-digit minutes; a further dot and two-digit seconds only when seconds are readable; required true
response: 7.27
